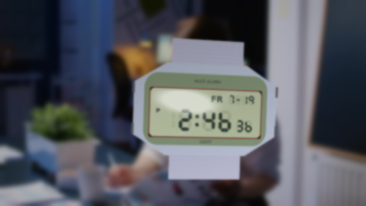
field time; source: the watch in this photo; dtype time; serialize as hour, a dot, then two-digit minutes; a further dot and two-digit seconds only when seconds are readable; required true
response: 2.46.36
